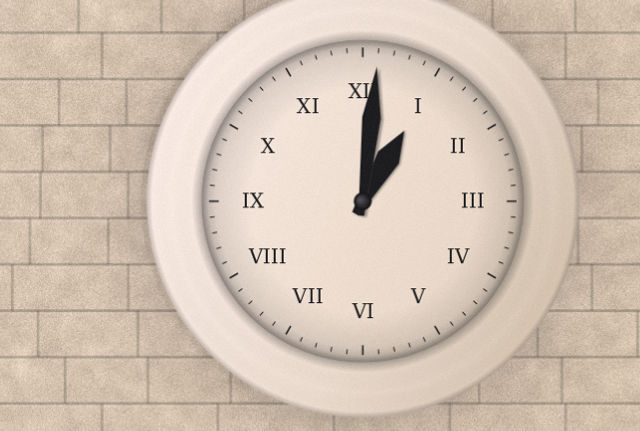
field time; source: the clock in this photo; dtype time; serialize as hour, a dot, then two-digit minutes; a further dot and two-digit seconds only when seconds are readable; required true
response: 1.01
